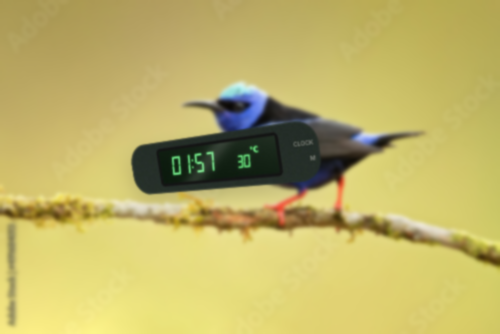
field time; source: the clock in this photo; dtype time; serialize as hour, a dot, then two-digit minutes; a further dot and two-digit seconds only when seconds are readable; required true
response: 1.57
